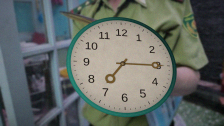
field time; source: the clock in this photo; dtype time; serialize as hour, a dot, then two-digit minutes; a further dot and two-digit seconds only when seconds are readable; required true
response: 7.15
